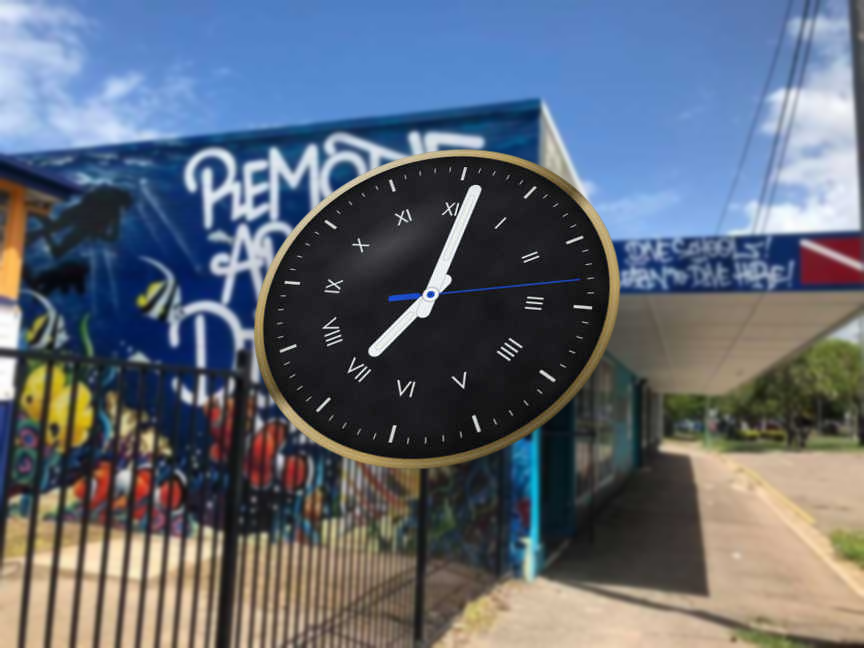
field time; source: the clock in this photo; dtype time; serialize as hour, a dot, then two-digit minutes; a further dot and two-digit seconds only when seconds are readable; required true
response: 7.01.13
